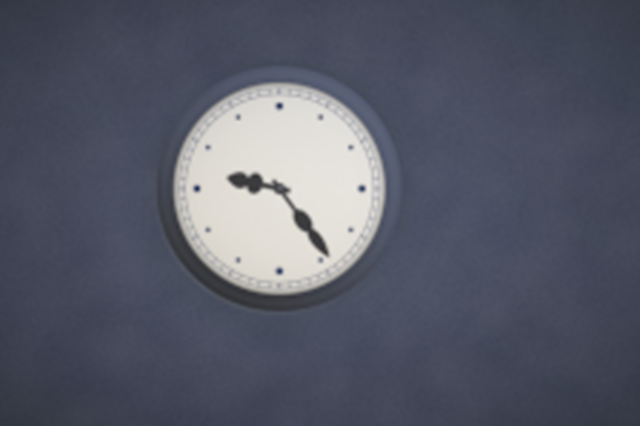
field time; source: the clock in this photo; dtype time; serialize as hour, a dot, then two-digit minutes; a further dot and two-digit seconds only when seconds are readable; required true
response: 9.24
